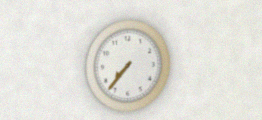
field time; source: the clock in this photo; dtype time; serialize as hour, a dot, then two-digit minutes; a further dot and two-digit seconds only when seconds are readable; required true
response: 7.37
